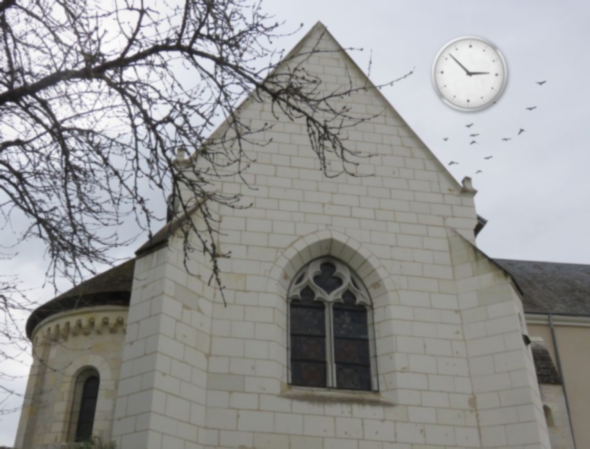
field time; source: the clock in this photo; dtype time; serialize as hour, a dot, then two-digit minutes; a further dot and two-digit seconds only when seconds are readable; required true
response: 2.52
